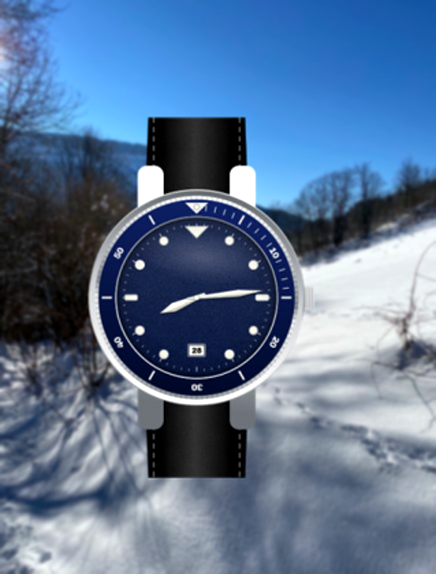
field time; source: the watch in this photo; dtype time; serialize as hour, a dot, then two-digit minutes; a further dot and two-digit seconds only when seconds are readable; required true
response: 8.14
